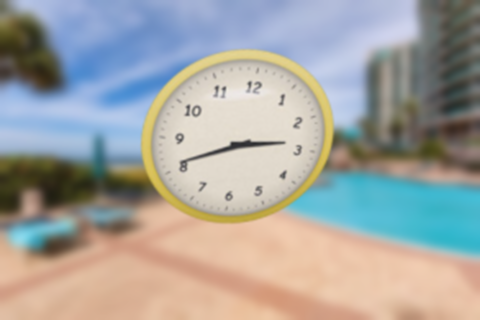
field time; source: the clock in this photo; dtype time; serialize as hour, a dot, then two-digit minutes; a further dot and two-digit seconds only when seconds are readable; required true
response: 2.41
